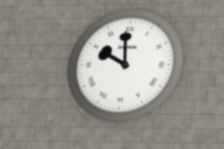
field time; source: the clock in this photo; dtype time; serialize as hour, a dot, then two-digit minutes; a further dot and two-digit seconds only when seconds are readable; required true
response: 9.59
